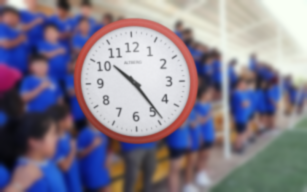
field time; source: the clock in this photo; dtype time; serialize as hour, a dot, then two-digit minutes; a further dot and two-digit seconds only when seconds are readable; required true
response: 10.24
